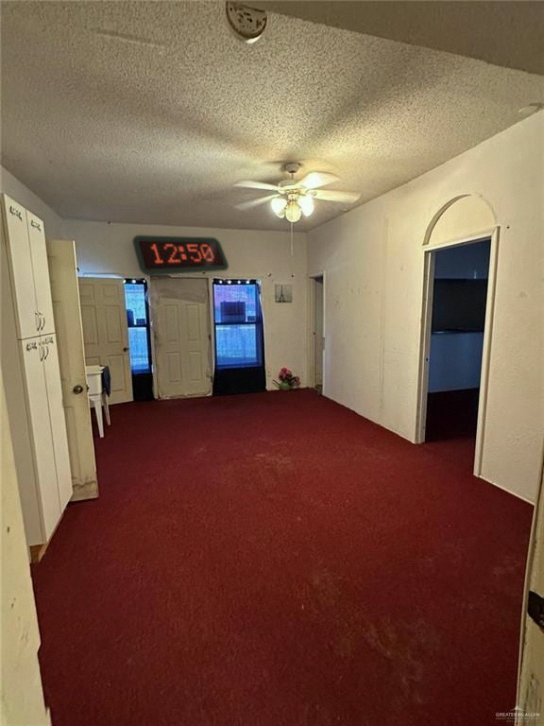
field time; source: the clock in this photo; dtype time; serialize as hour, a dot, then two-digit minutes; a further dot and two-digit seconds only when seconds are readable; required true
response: 12.50
